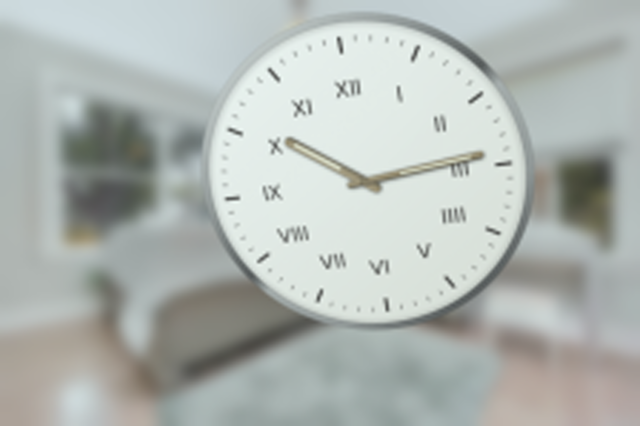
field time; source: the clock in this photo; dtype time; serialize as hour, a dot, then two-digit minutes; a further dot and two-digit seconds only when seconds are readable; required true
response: 10.14
